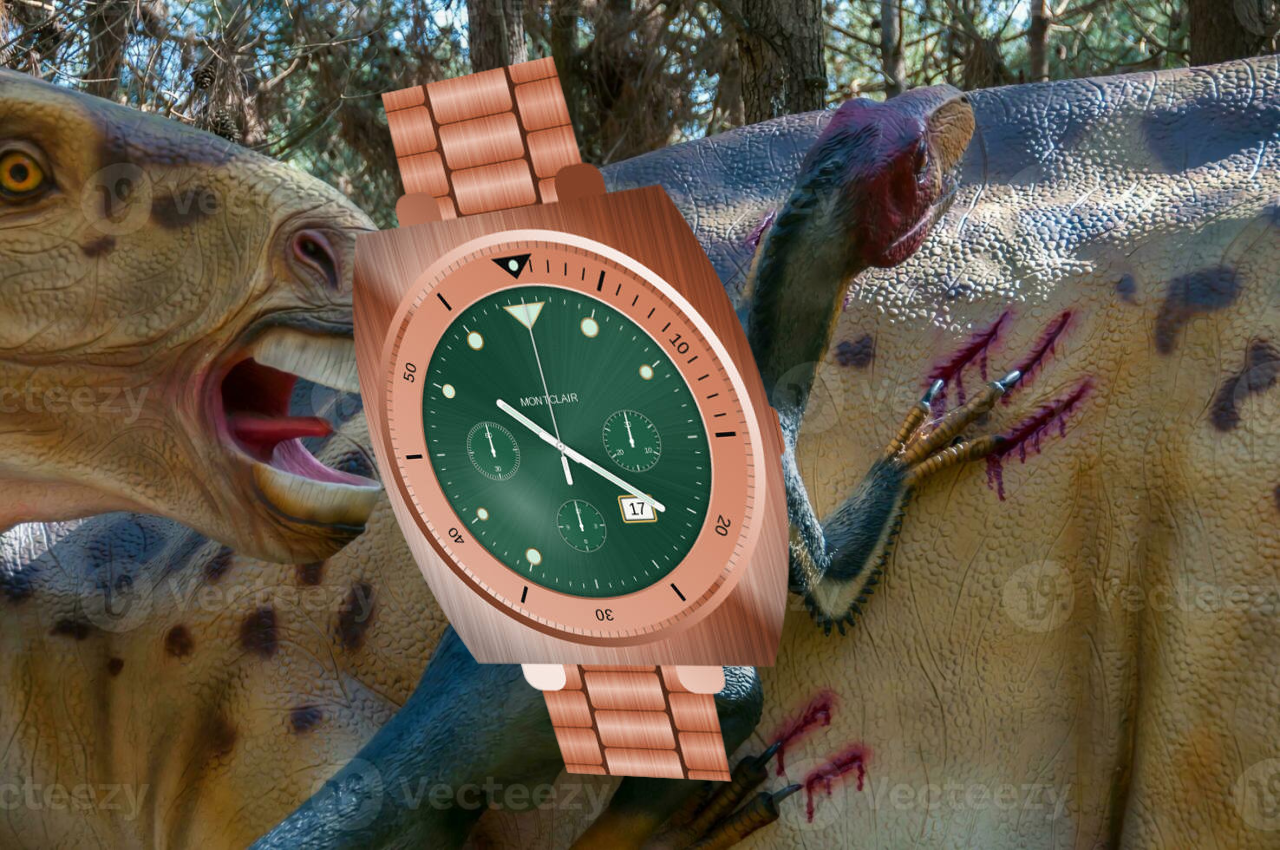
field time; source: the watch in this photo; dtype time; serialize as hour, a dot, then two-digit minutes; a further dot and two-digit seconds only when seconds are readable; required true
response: 10.21
